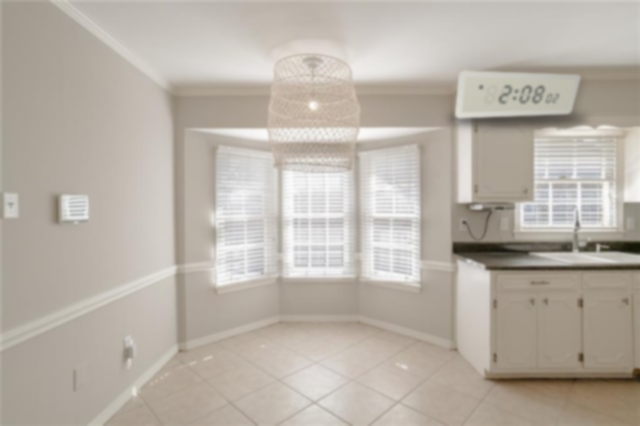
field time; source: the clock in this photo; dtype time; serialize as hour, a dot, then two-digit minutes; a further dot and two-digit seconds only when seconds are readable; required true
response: 2.08
